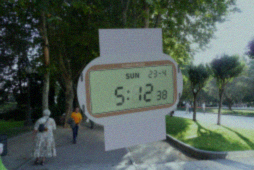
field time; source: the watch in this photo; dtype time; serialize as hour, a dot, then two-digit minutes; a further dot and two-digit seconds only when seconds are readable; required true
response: 5.12
